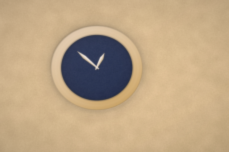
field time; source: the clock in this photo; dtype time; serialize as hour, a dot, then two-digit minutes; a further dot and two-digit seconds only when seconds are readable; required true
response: 12.52
